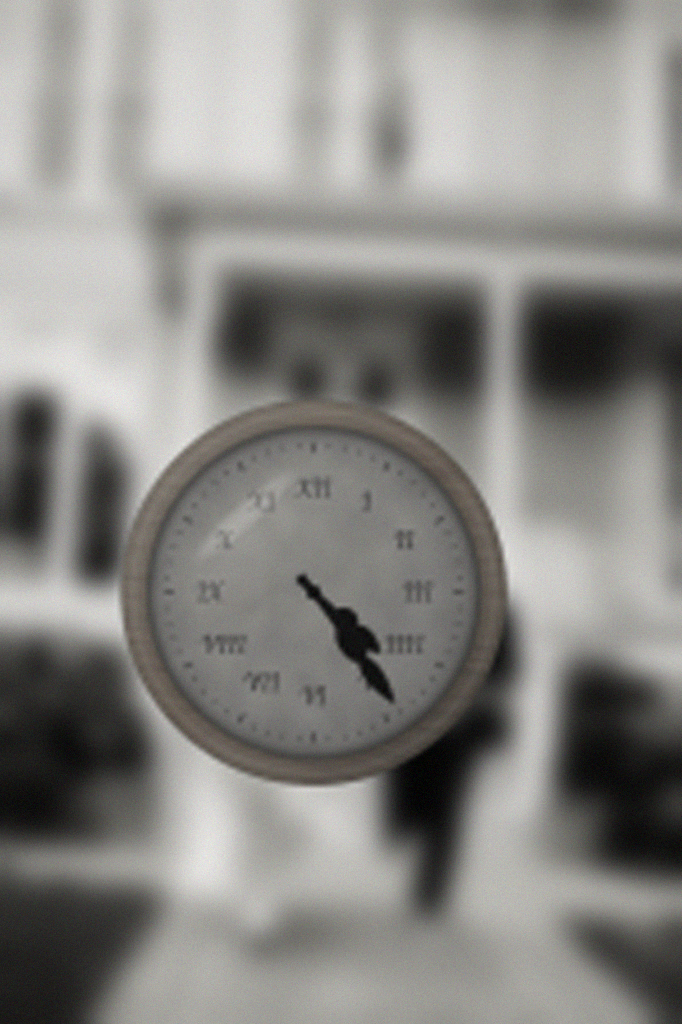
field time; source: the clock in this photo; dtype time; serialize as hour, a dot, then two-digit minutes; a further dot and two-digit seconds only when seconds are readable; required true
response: 4.24
